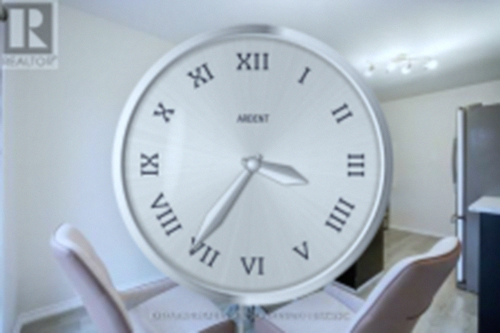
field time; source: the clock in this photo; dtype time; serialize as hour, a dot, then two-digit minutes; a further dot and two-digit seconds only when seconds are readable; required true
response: 3.36
